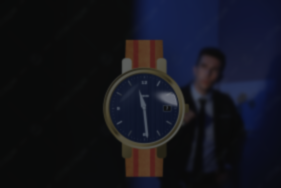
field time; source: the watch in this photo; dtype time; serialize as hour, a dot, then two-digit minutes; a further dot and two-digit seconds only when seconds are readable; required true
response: 11.29
